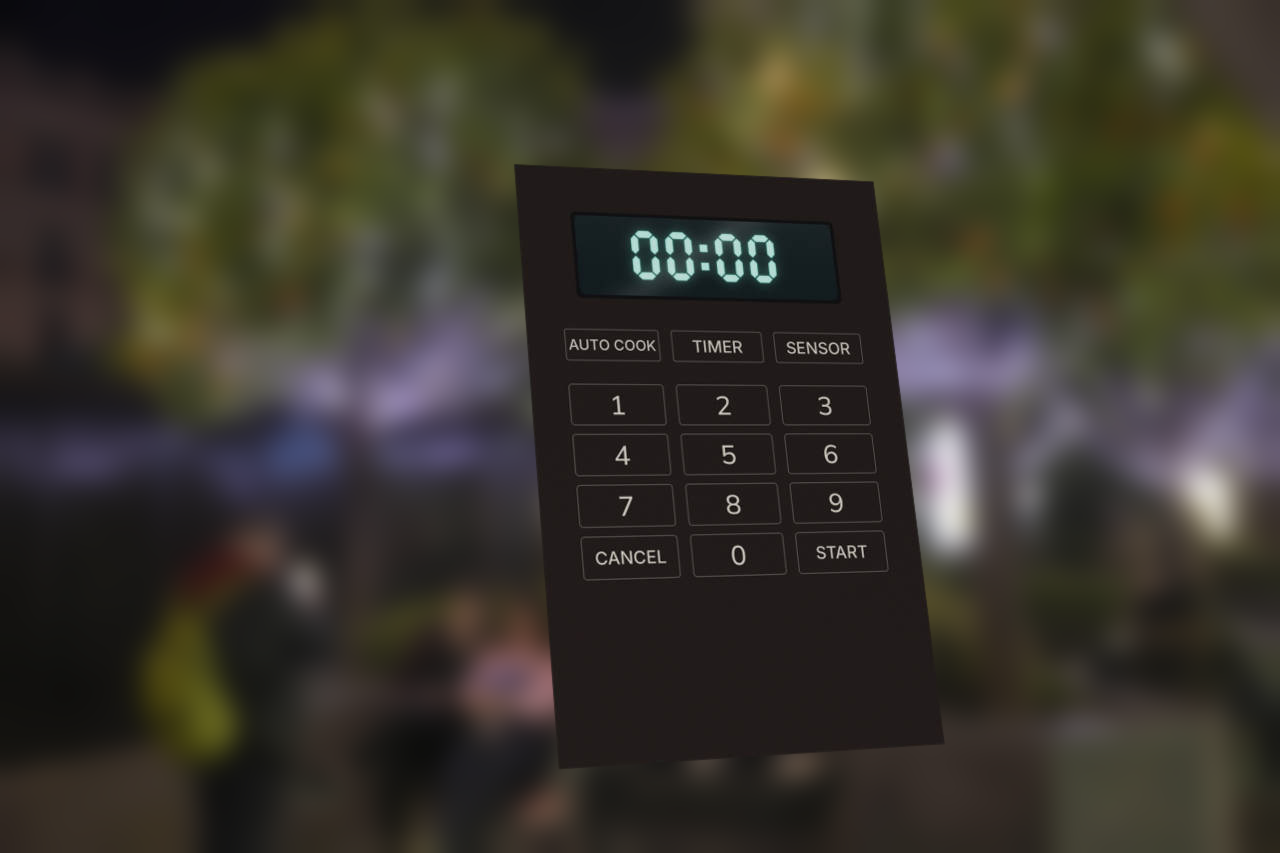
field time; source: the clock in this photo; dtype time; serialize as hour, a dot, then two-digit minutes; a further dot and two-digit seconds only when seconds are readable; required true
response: 0.00
